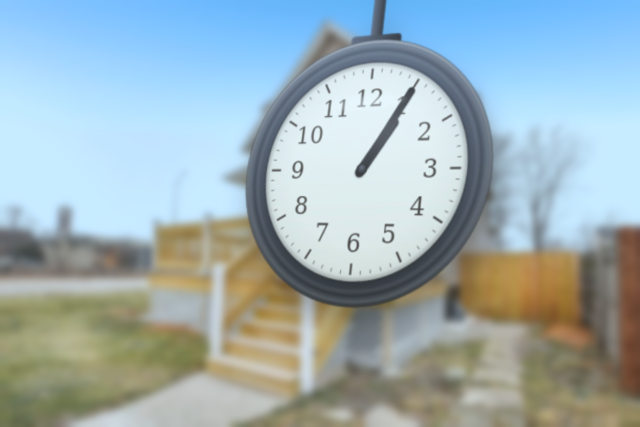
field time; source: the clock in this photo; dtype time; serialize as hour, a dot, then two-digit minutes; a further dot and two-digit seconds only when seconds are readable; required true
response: 1.05
